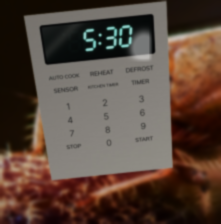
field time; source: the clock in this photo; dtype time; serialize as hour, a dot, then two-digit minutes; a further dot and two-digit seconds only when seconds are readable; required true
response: 5.30
